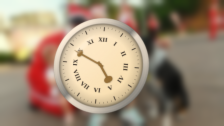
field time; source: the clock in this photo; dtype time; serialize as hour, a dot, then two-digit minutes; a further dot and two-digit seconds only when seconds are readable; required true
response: 4.49
